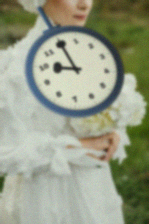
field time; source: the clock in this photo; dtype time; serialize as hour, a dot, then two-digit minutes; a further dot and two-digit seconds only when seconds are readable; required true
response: 10.00
